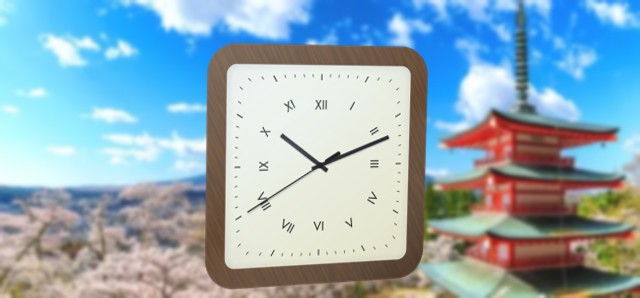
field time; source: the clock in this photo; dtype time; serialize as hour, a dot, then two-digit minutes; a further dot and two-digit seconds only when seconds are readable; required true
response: 10.11.40
